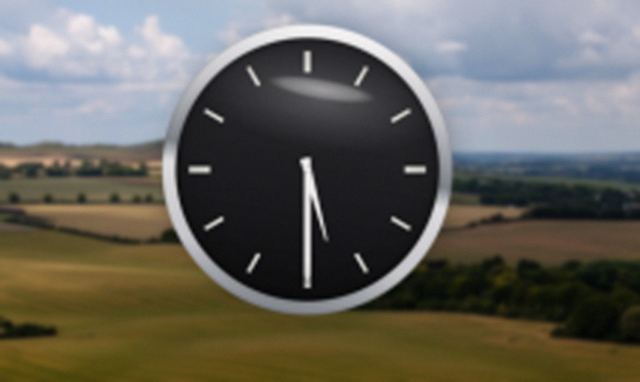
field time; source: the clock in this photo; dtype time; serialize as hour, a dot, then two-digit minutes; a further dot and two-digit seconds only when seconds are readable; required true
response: 5.30
